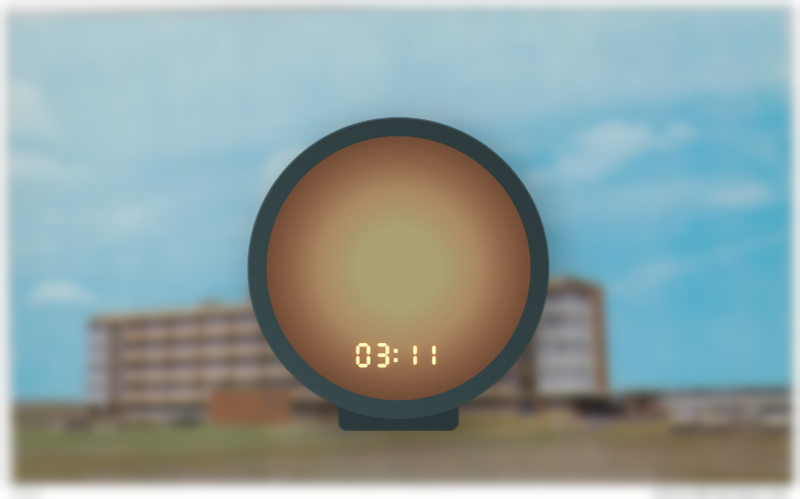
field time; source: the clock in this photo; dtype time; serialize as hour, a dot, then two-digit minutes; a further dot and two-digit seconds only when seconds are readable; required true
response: 3.11
